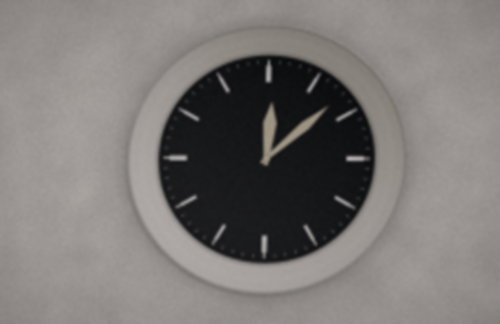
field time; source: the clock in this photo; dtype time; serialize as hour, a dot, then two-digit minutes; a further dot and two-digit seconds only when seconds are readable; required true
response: 12.08
